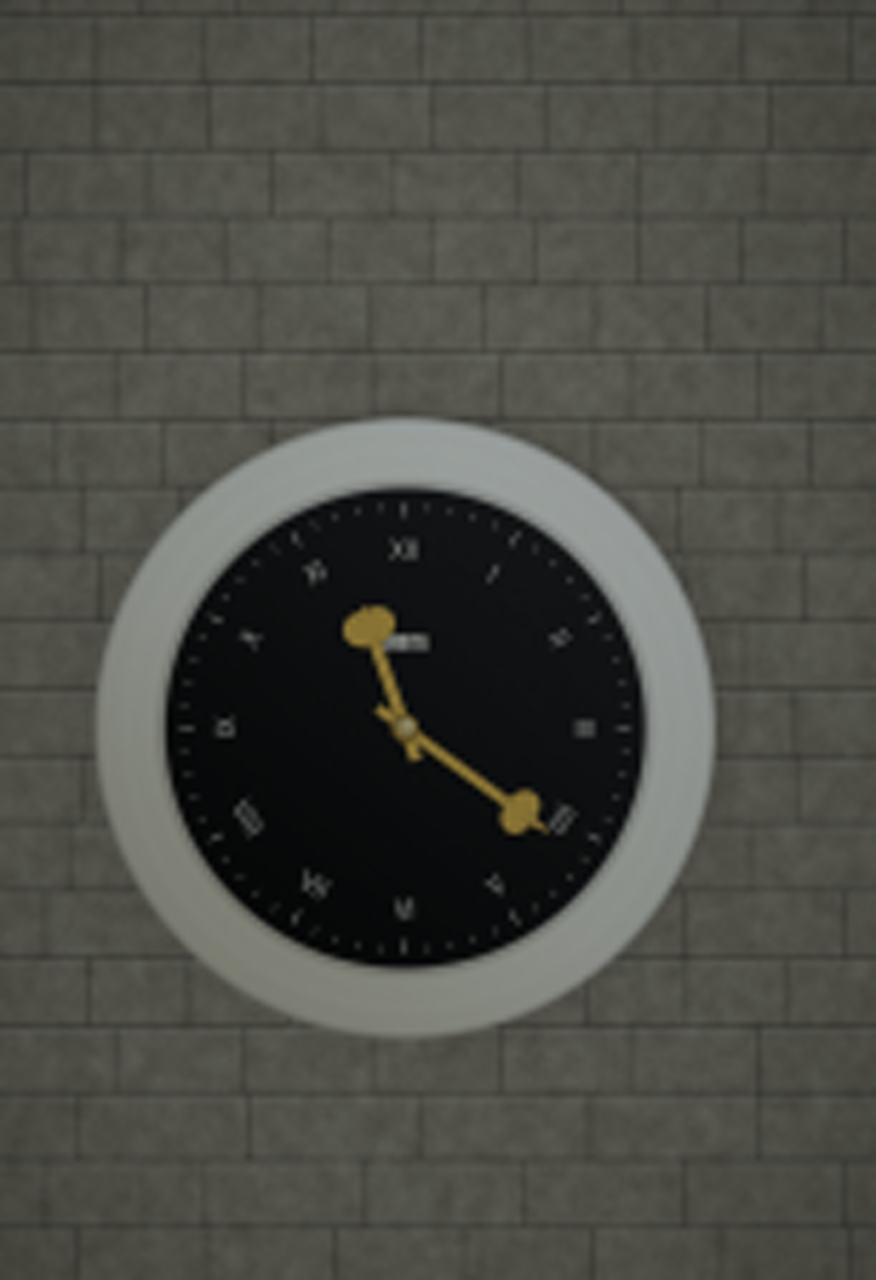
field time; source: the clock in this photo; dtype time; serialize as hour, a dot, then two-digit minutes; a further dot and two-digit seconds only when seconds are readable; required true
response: 11.21
